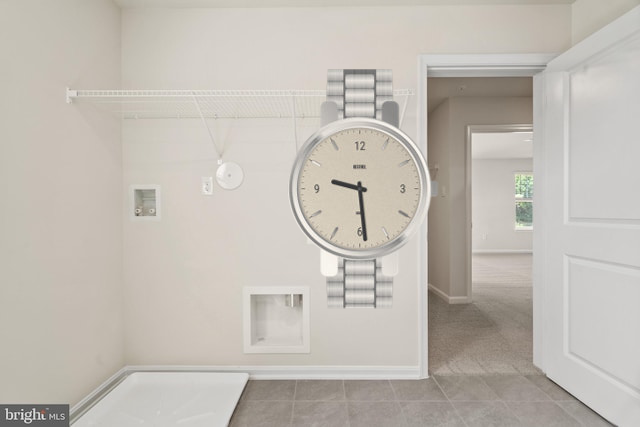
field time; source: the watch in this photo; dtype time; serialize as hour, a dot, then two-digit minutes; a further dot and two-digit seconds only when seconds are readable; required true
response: 9.29
